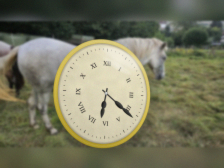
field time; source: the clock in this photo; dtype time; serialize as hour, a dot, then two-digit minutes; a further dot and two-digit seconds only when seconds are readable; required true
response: 6.21
